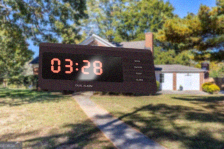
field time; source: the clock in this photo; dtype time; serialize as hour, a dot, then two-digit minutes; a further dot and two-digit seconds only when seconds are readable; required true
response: 3.28
